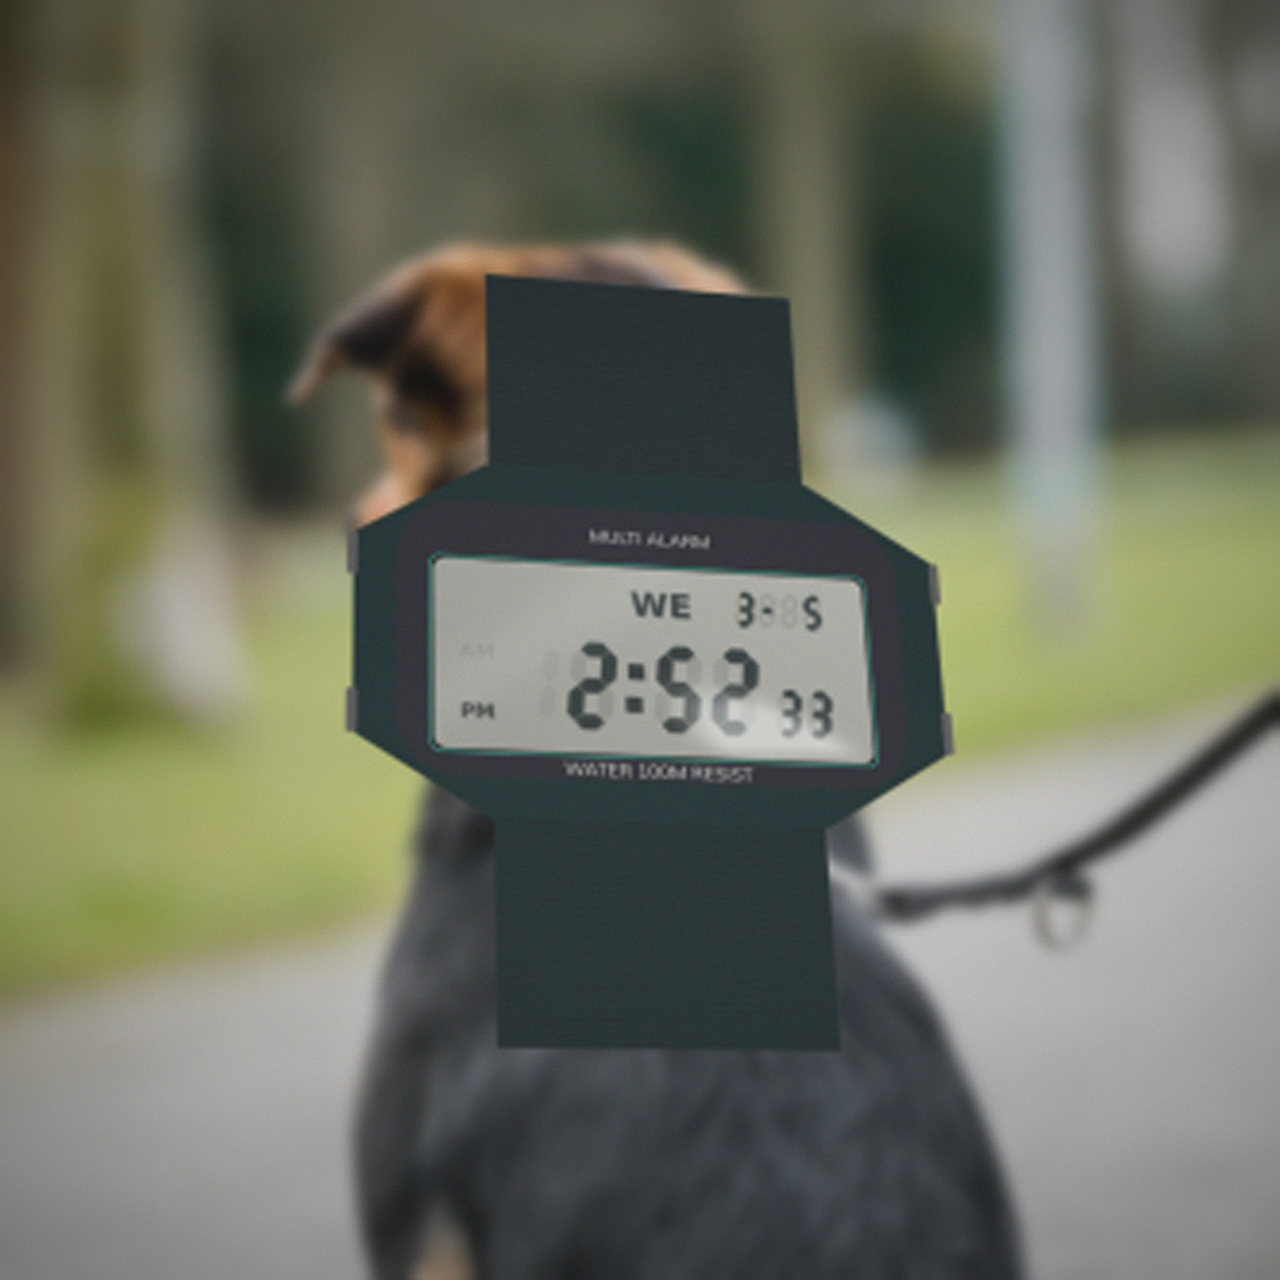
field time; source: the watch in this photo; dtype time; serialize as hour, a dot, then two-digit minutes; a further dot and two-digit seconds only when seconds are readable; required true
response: 2.52.33
